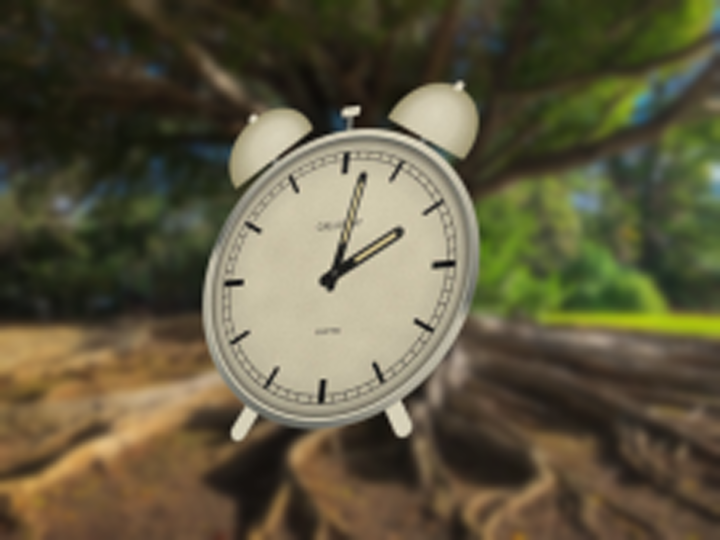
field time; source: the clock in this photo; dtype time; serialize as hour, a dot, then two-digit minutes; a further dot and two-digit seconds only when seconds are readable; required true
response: 2.02
